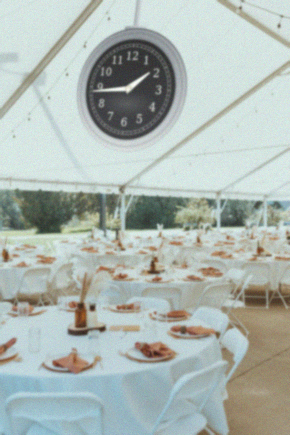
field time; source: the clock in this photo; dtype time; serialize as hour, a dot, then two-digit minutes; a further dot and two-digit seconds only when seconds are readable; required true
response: 1.44
